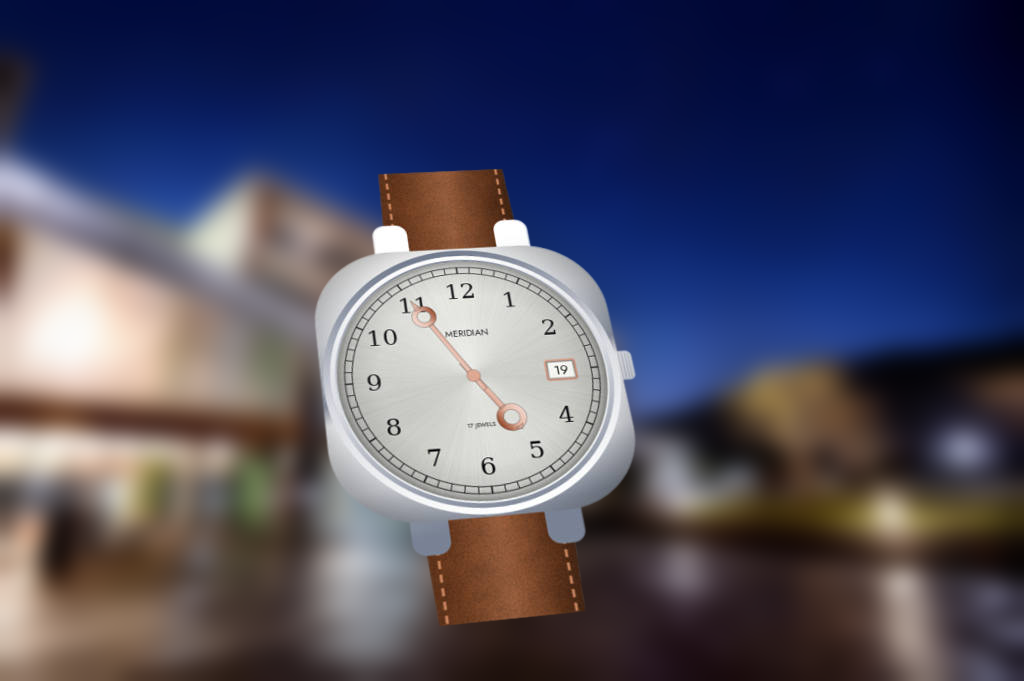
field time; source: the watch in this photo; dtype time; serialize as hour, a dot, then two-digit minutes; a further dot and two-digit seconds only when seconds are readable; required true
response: 4.55
